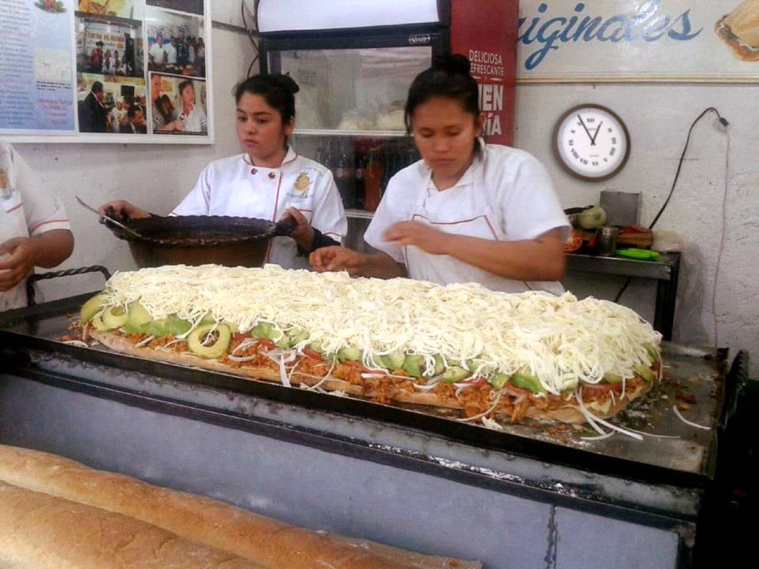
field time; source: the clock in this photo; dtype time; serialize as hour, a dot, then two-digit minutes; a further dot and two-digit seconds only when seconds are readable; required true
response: 12.56
